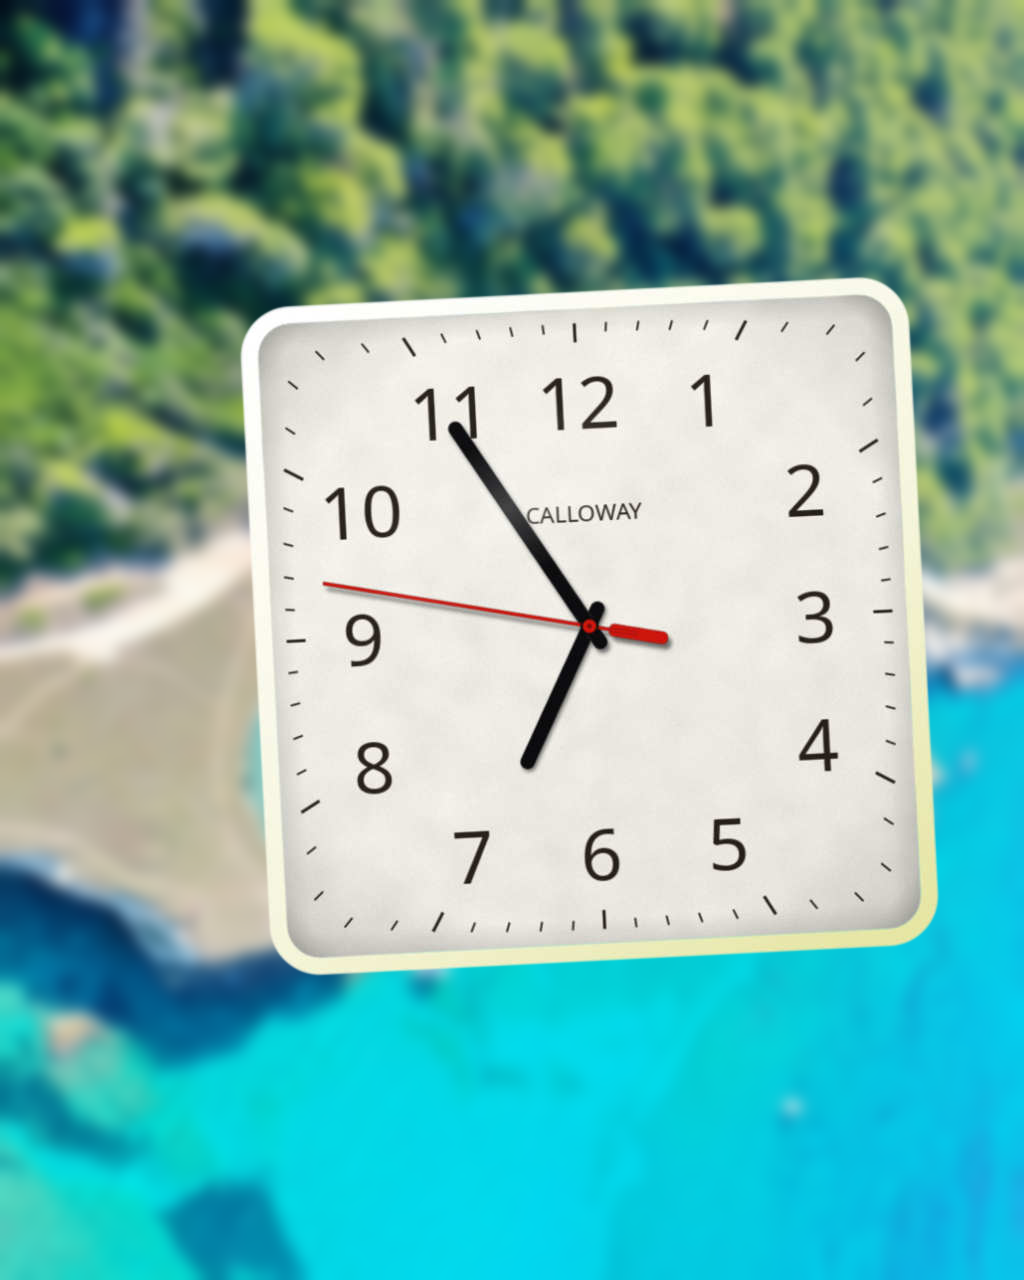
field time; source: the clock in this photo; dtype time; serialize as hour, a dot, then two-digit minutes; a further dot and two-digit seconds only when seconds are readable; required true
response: 6.54.47
